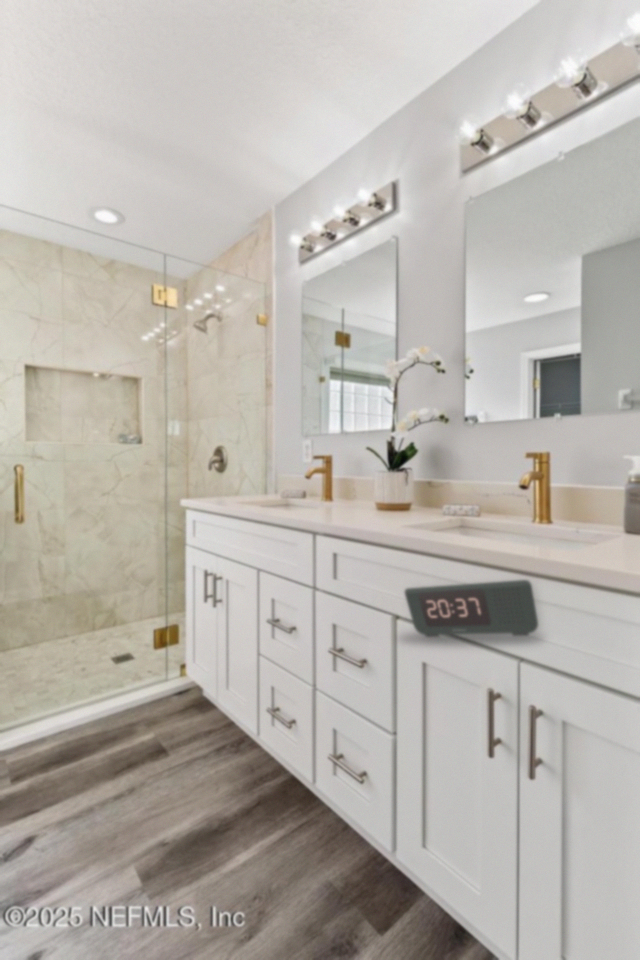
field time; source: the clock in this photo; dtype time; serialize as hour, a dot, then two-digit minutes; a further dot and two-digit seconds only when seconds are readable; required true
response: 20.37
